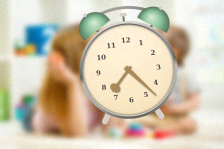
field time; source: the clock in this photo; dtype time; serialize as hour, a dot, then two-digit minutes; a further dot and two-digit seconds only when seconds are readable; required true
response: 7.23
